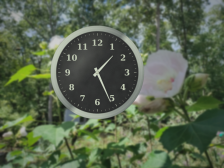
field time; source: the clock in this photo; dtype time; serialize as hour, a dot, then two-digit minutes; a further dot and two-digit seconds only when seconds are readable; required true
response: 1.26
